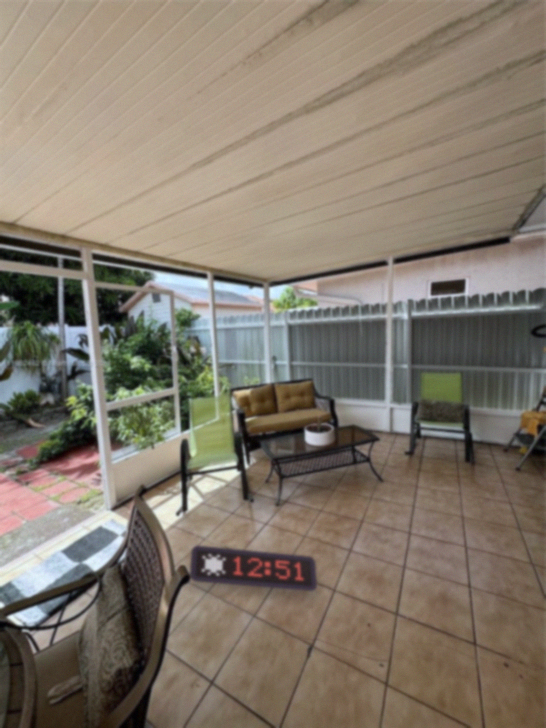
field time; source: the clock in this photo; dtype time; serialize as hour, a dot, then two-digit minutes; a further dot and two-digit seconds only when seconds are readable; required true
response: 12.51
